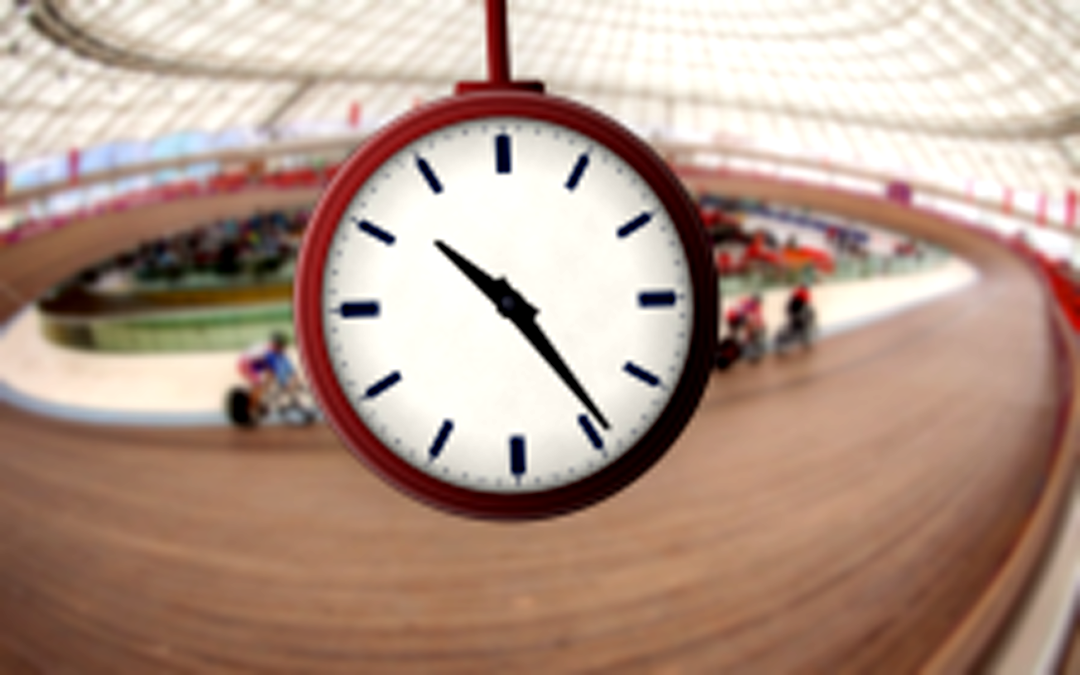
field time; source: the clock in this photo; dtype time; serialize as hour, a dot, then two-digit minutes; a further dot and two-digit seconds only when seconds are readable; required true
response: 10.24
